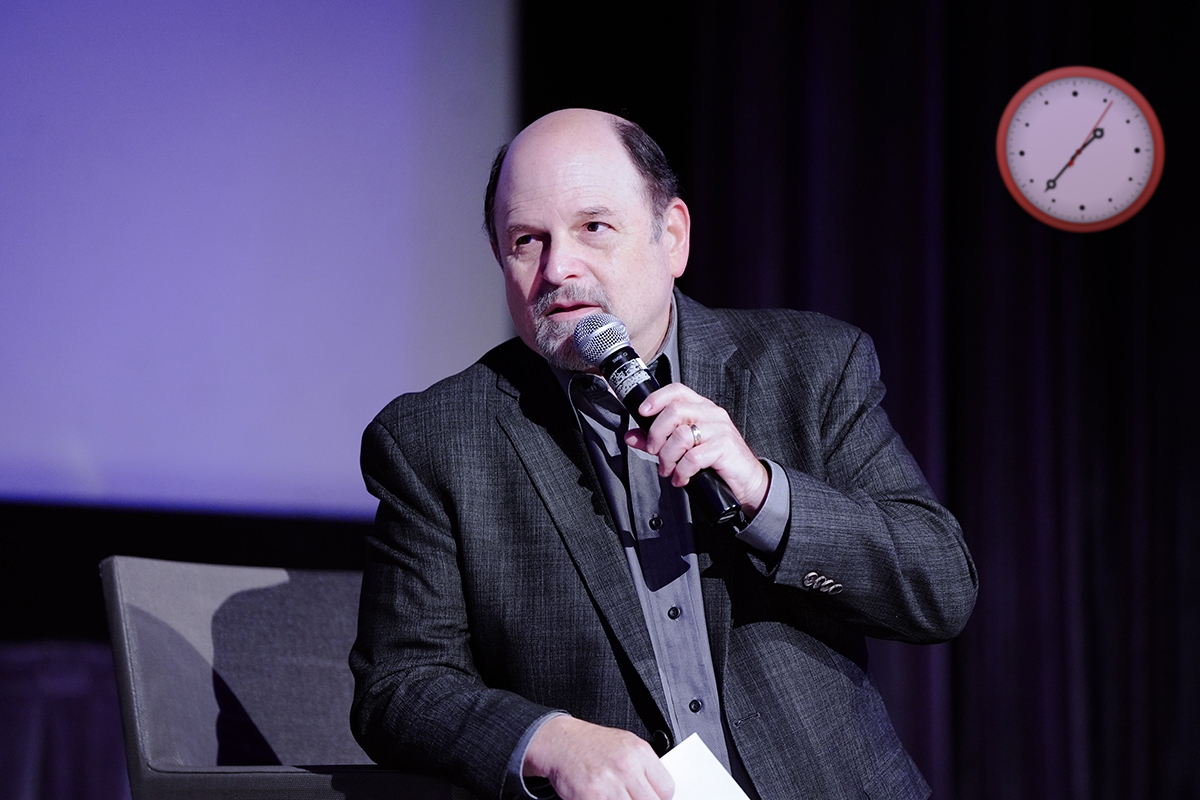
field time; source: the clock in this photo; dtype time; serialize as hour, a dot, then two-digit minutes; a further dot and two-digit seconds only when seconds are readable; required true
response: 1.37.06
